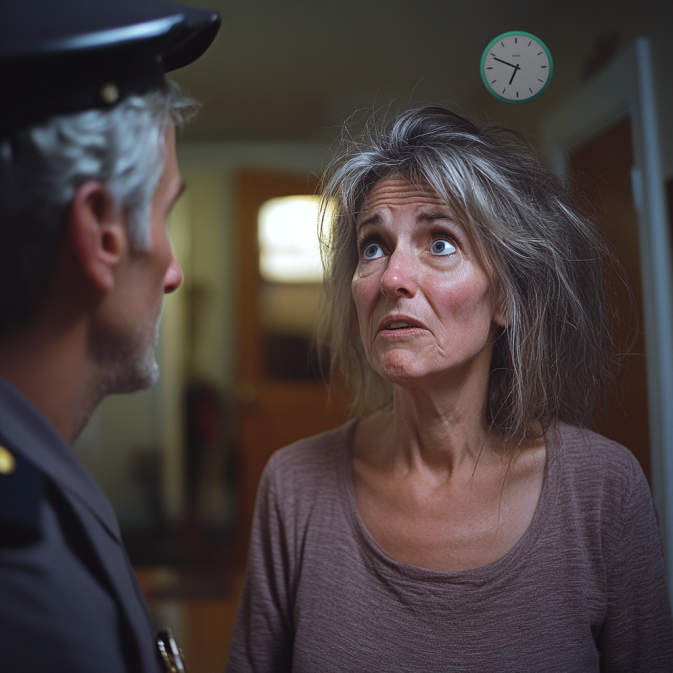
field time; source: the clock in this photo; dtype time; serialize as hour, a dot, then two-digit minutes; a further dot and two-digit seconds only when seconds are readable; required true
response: 6.49
